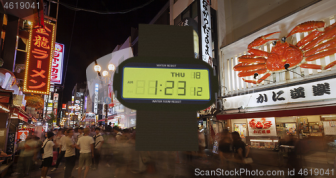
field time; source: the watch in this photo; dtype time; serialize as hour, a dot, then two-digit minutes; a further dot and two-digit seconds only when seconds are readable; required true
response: 1.23.12
